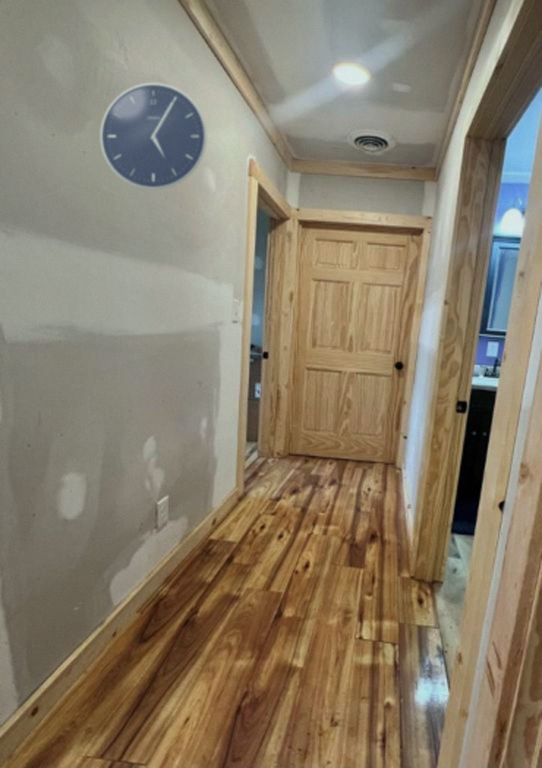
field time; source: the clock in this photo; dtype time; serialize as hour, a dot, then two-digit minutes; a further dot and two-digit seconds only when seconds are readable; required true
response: 5.05
